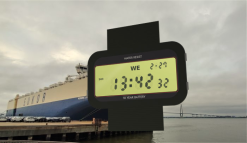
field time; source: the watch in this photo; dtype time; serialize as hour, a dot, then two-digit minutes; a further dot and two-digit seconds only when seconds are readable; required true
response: 13.42.32
